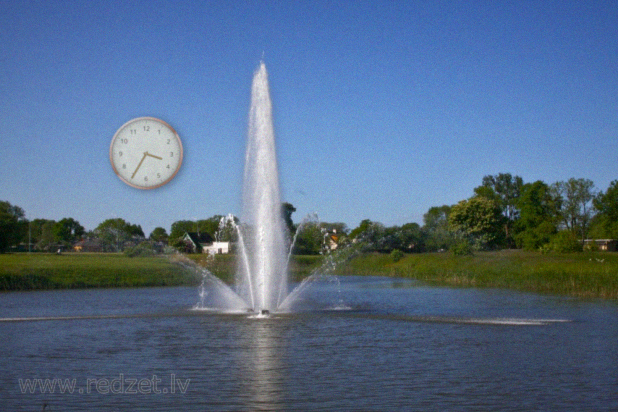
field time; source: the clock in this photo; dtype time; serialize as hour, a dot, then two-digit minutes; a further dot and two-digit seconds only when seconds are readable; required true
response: 3.35
